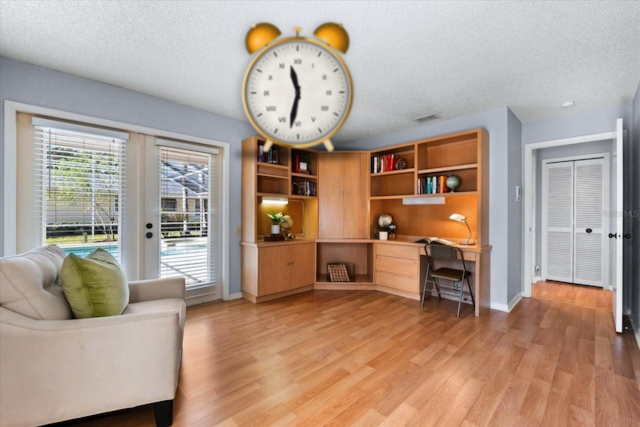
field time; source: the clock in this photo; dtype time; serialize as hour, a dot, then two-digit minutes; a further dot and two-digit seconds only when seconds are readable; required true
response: 11.32
